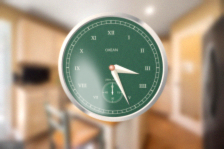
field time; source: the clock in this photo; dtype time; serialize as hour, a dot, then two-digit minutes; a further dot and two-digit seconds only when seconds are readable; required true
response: 3.26
